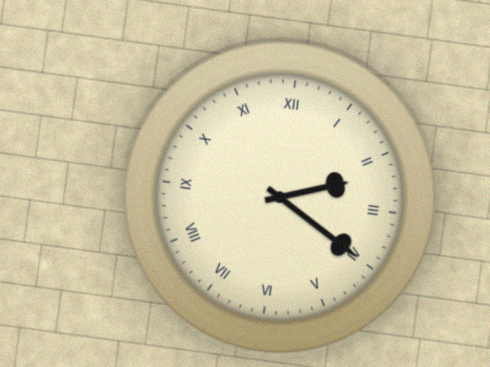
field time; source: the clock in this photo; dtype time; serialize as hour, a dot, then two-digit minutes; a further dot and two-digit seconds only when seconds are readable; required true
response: 2.20
